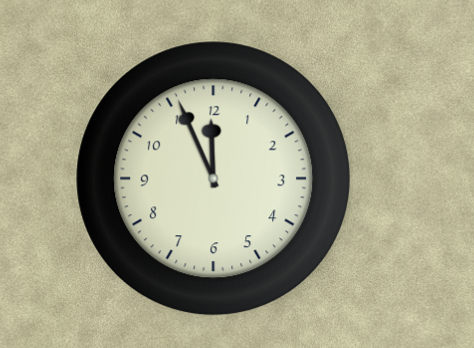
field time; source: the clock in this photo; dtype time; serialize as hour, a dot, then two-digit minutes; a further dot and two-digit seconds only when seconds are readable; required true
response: 11.56
